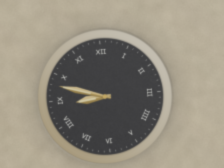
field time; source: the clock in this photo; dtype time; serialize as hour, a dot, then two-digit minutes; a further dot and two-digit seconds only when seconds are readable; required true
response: 8.48
